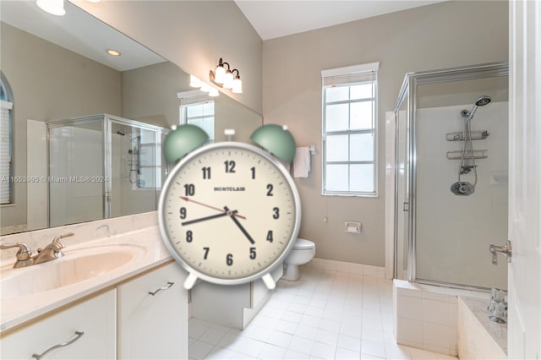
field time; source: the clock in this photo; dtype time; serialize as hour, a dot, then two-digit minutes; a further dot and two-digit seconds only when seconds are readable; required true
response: 4.42.48
